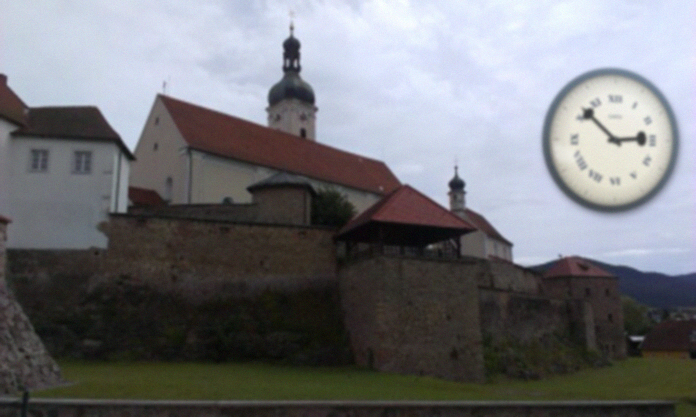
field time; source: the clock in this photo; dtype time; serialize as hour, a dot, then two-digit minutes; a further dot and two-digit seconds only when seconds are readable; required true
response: 2.52
